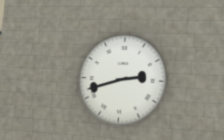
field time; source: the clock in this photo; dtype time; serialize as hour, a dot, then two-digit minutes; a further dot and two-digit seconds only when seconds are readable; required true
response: 2.42
